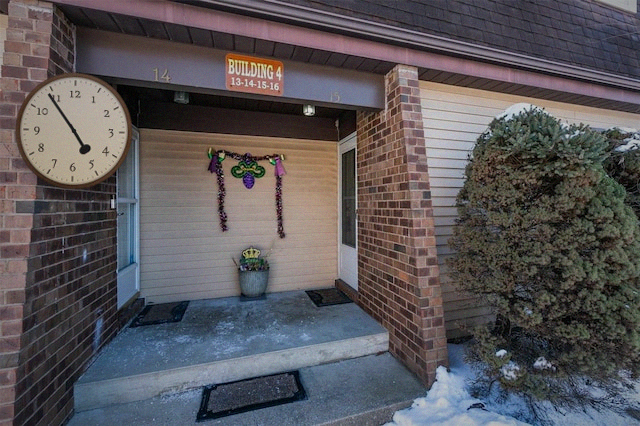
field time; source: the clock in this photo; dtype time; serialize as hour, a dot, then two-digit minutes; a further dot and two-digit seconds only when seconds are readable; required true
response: 4.54
